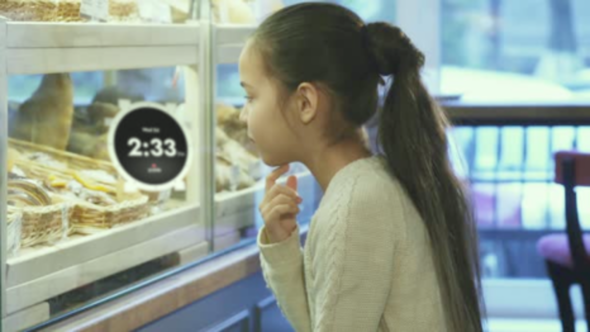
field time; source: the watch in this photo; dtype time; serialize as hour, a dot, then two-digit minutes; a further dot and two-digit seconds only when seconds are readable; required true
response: 2.33
